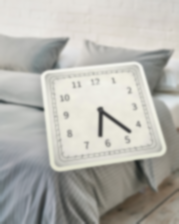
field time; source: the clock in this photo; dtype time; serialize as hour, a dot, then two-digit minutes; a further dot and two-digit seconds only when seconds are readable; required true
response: 6.23
